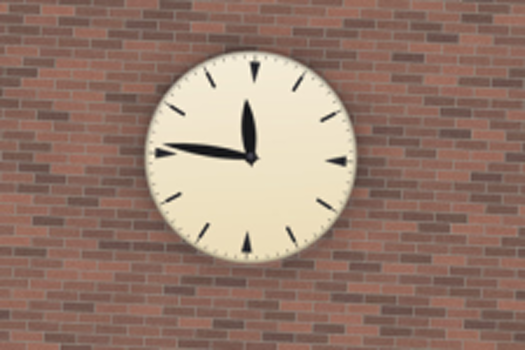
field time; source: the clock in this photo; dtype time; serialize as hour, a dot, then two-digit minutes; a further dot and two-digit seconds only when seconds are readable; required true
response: 11.46
